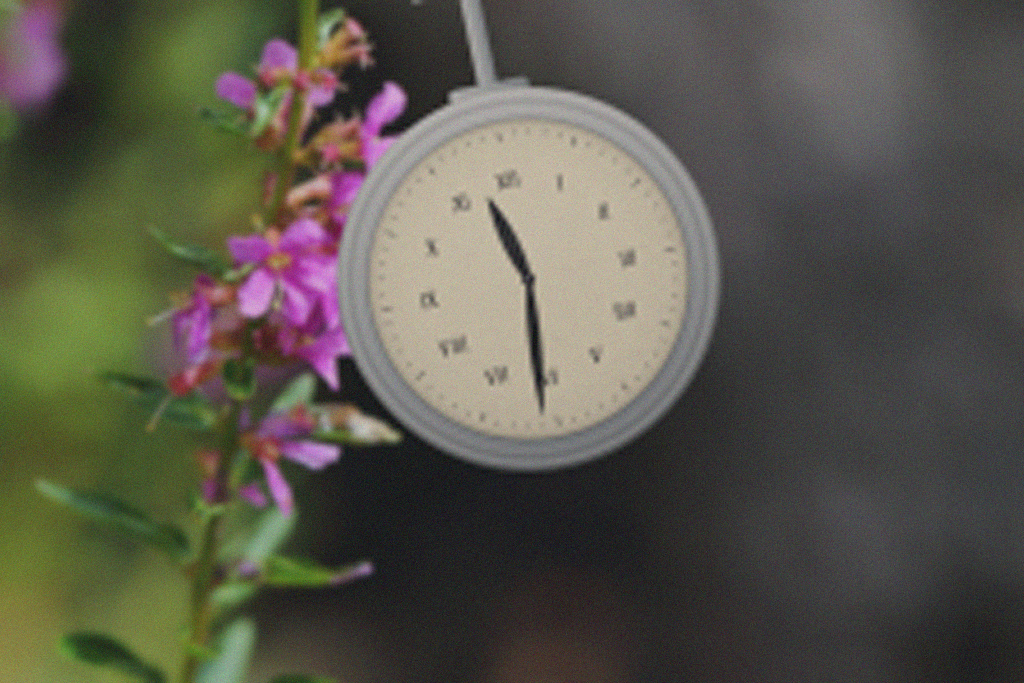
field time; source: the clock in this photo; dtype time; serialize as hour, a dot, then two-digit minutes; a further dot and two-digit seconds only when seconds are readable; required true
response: 11.31
